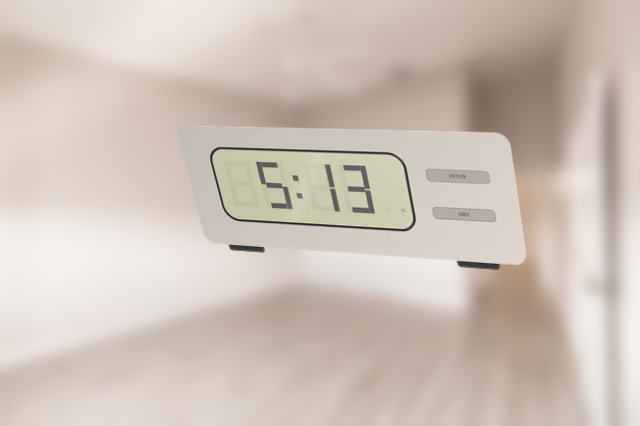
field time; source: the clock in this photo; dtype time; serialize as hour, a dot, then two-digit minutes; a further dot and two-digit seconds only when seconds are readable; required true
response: 5.13
